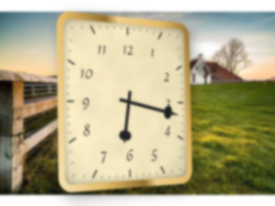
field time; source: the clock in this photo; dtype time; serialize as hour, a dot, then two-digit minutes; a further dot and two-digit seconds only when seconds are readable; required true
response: 6.17
